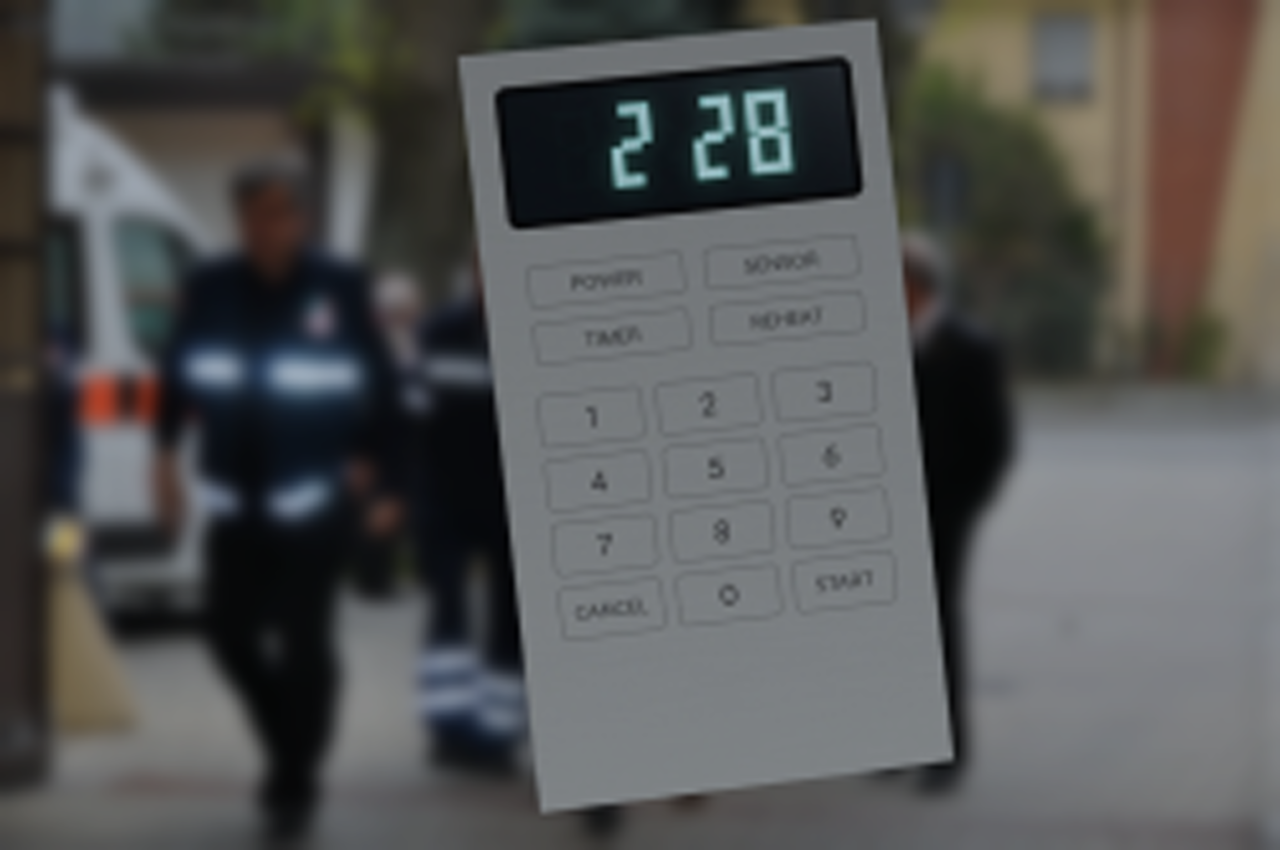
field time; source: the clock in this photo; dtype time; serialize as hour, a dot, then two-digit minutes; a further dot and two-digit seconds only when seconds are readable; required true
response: 2.28
